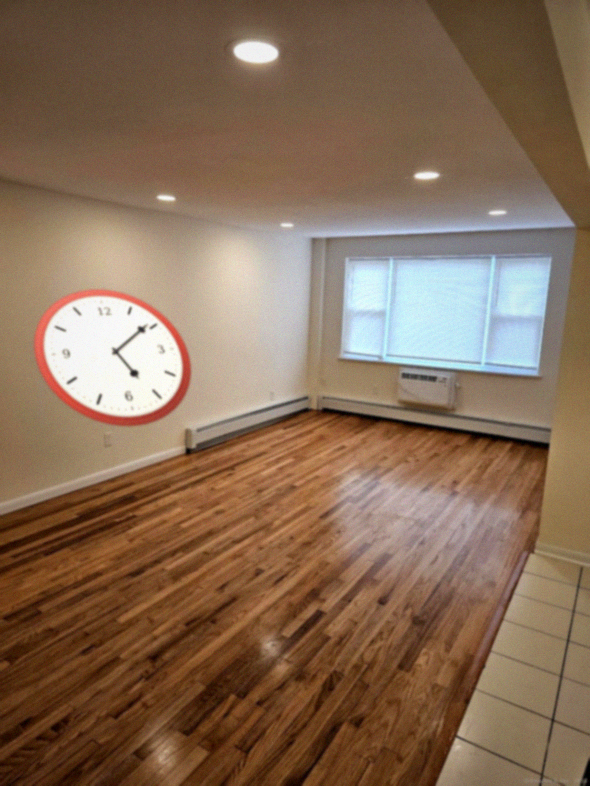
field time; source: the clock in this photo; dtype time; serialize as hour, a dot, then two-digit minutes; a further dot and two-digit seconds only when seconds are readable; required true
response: 5.09
